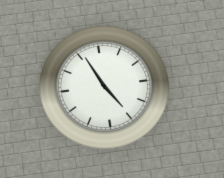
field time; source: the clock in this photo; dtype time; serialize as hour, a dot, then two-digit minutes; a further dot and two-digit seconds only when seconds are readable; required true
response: 4.56
